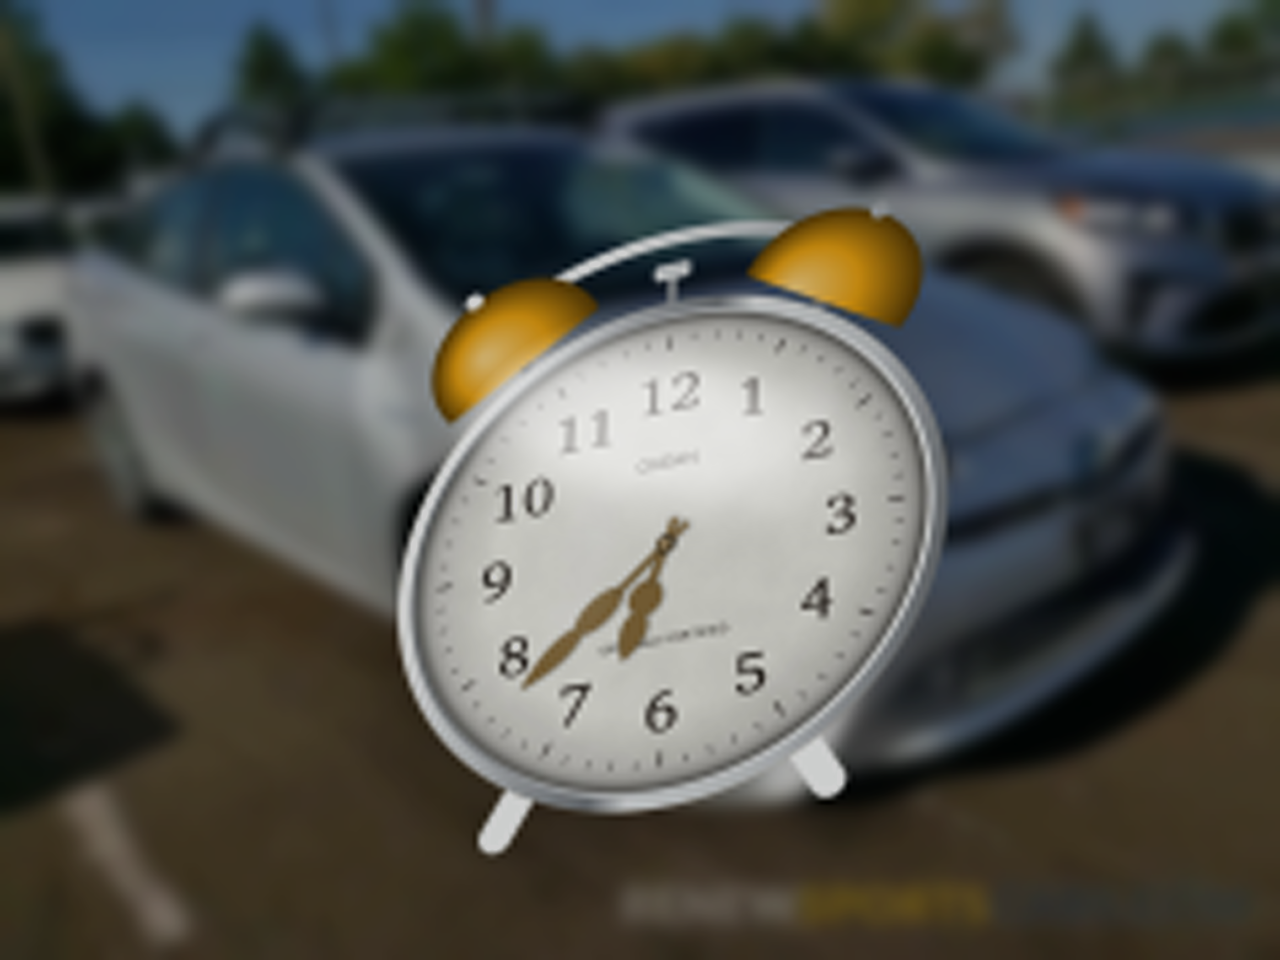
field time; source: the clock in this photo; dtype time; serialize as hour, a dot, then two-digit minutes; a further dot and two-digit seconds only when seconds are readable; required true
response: 6.38
